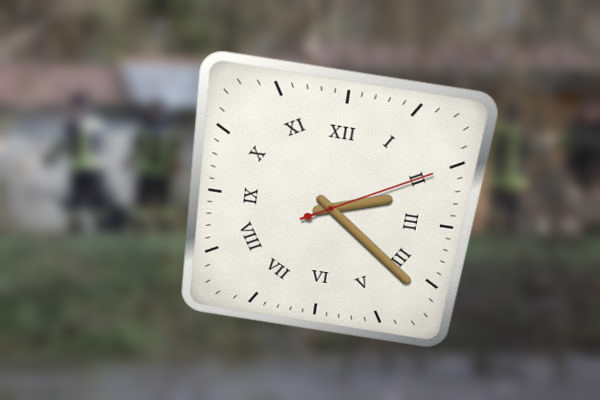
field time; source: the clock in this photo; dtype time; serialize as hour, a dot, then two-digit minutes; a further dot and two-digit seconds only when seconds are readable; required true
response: 2.21.10
